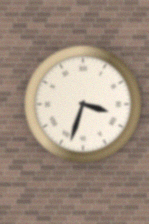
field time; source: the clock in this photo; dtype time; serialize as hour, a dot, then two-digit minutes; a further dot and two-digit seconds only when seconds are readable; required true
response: 3.33
